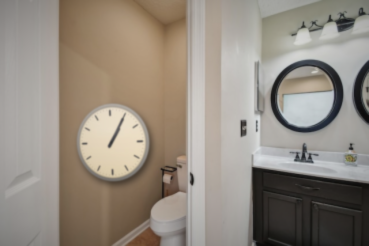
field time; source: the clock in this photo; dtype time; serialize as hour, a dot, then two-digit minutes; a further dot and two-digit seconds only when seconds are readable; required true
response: 1.05
